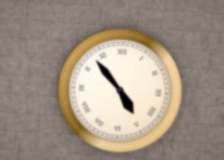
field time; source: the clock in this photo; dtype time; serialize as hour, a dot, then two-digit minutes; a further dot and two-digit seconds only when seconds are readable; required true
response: 4.53
